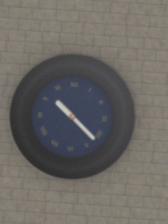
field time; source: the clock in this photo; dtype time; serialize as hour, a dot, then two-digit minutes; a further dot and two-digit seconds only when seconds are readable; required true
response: 10.22
